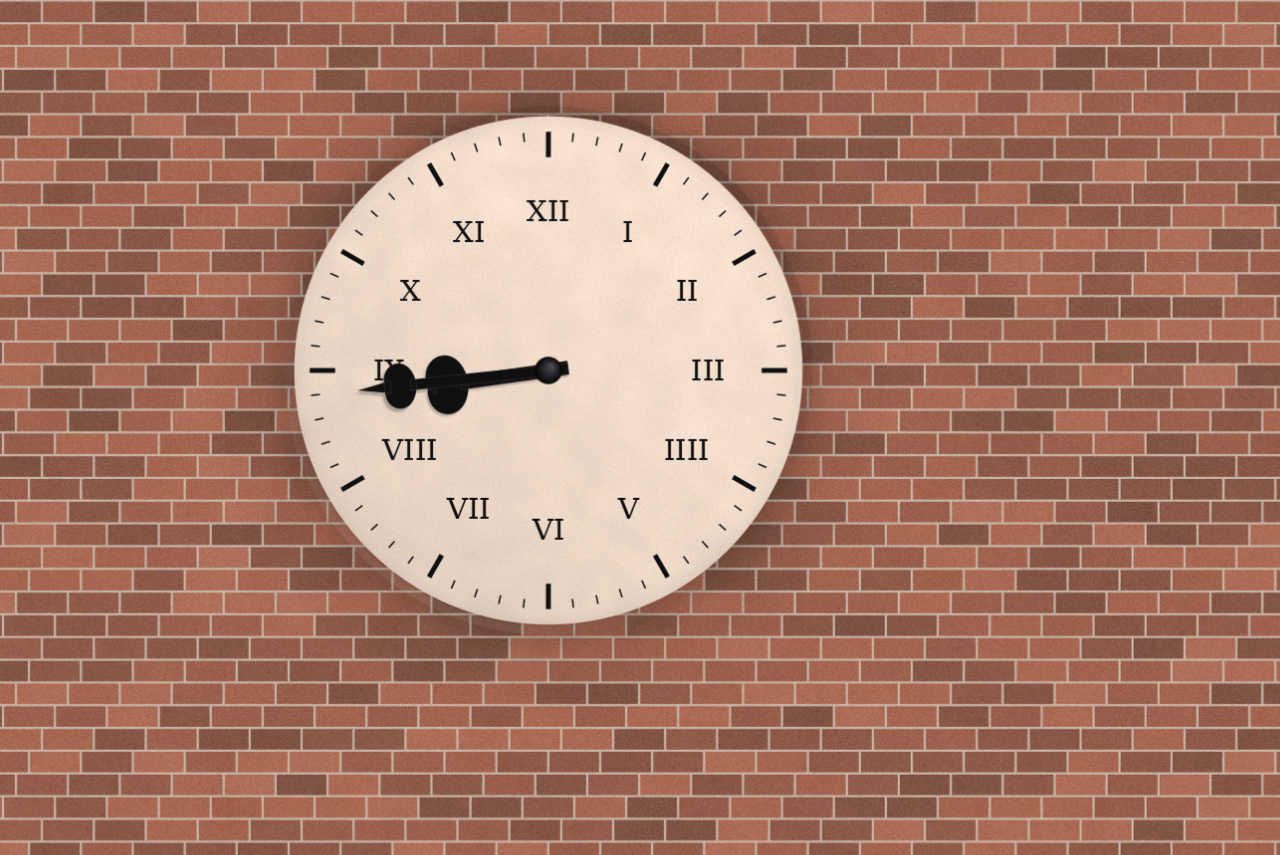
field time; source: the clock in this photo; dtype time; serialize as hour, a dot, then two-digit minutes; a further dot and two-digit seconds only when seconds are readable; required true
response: 8.44
